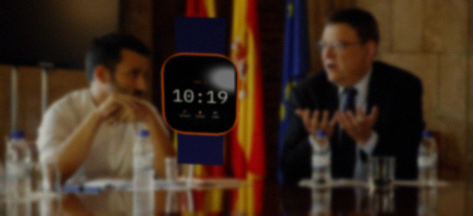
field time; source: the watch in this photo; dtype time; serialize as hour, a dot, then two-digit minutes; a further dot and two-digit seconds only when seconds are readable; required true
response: 10.19
